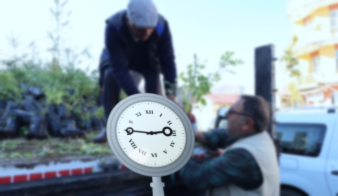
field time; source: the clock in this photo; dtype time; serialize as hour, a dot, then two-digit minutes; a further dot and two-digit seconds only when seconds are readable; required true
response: 2.46
